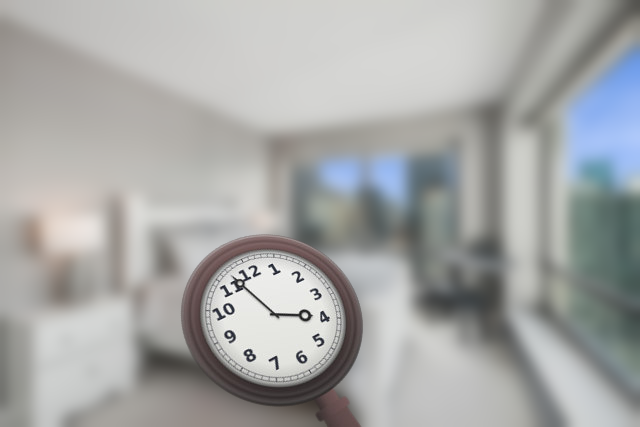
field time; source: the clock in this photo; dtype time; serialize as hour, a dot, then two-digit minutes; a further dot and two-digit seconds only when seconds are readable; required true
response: 3.57
